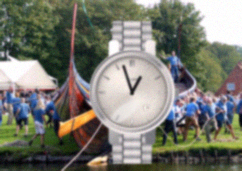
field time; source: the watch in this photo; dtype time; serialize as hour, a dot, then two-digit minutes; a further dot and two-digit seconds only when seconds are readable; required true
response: 12.57
